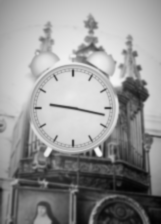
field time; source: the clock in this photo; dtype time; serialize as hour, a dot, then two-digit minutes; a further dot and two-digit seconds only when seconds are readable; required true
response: 9.17
